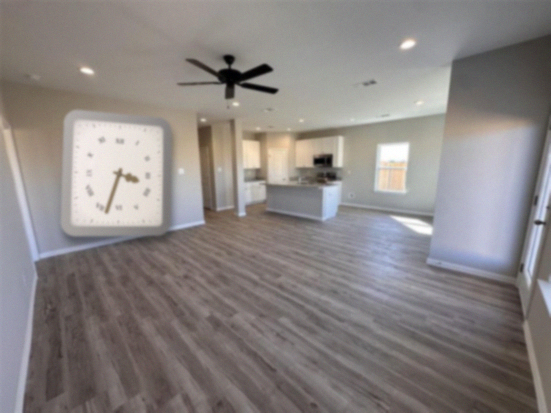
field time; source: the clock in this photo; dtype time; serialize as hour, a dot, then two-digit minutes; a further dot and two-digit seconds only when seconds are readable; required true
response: 3.33
